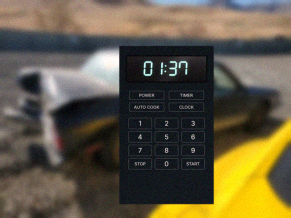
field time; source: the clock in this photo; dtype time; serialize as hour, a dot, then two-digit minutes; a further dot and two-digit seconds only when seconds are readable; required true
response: 1.37
